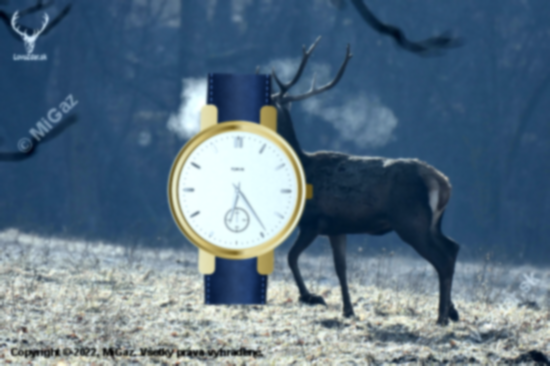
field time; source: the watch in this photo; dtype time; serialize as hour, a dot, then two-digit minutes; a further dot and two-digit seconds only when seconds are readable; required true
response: 6.24
